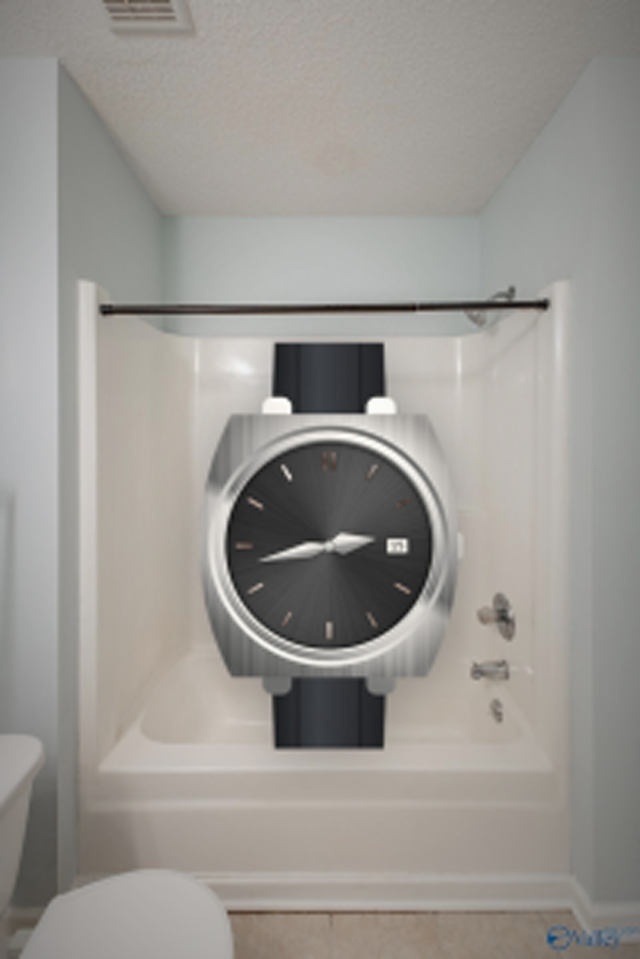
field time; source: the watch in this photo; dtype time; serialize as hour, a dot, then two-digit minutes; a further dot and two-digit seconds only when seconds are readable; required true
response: 2.43
